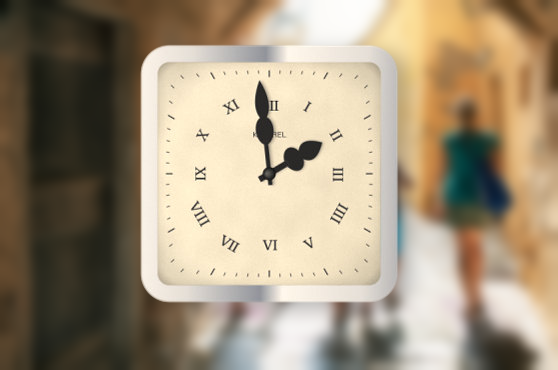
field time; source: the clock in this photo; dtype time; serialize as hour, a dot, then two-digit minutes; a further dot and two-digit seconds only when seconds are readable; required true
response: 1.59
